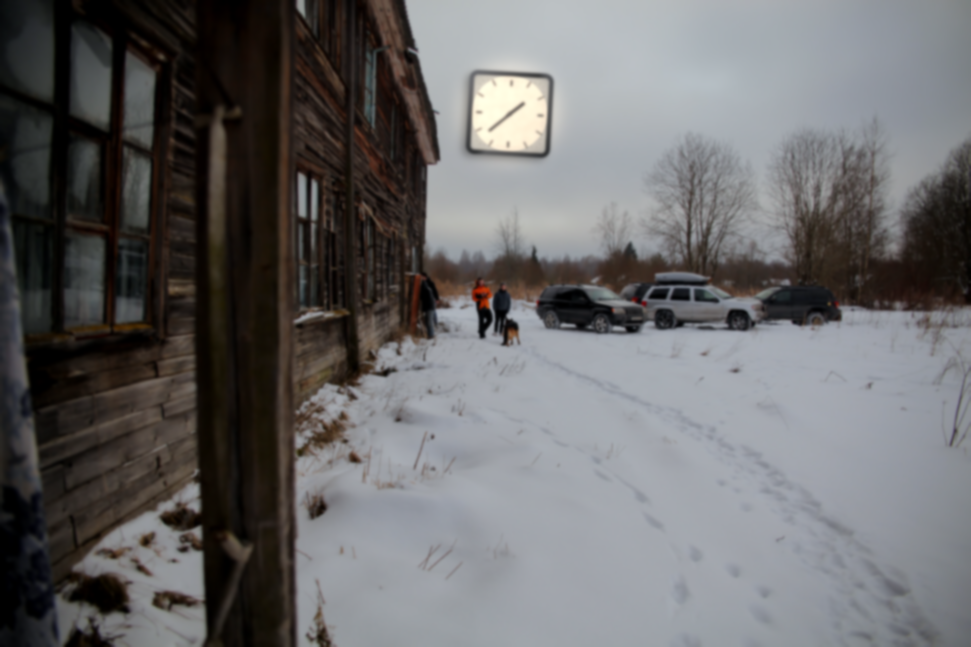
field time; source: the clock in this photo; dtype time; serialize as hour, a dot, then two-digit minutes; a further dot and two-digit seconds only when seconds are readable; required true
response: 1.38
